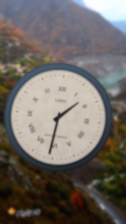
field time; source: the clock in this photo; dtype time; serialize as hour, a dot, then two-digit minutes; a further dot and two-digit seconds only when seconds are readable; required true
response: 1.31
